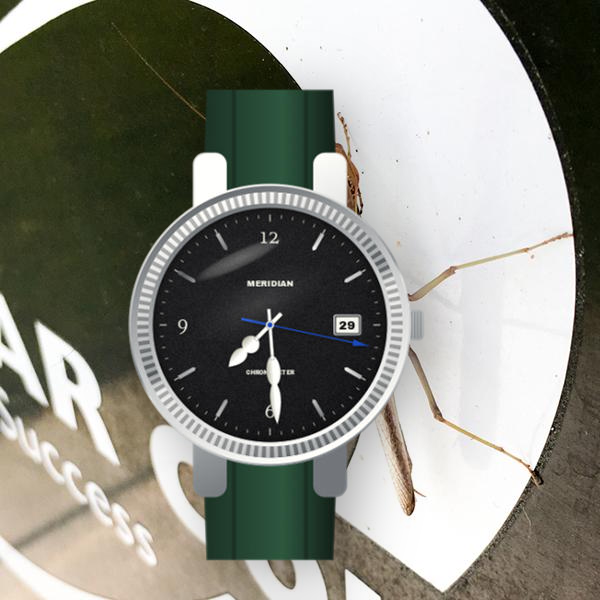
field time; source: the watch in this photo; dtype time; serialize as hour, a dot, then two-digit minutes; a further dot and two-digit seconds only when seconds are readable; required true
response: 7.29.17
